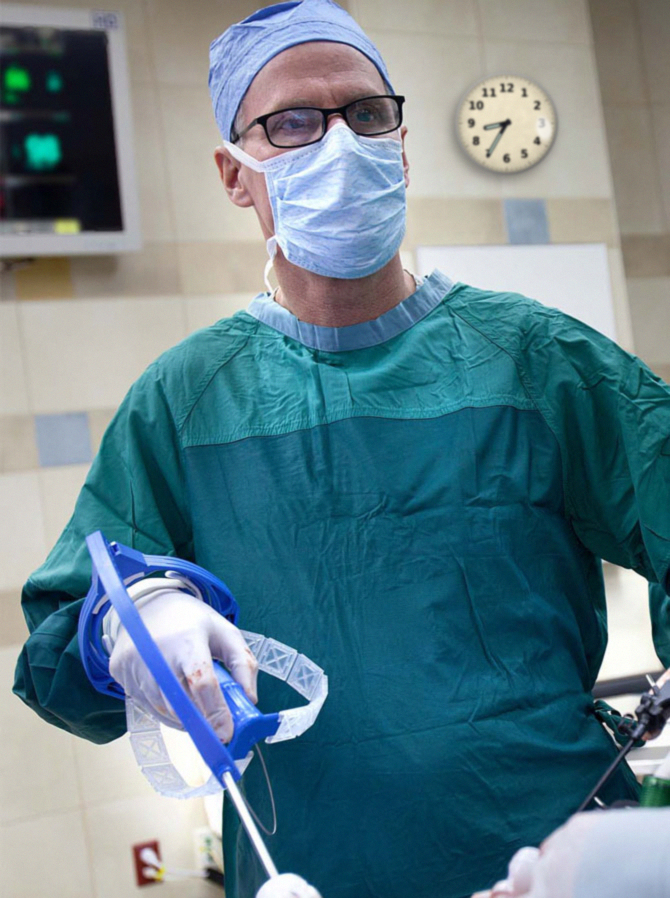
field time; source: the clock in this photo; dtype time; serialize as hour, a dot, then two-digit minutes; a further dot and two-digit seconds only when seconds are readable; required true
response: 8.35
